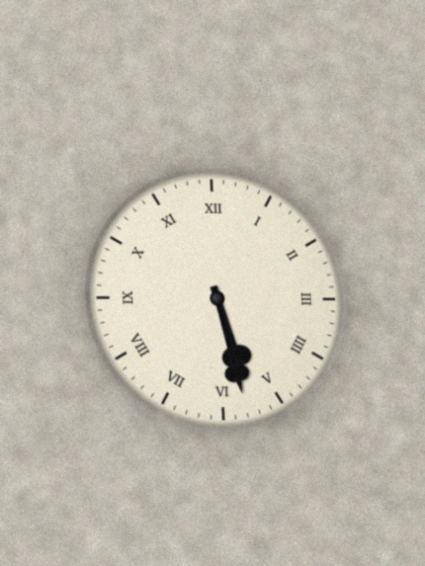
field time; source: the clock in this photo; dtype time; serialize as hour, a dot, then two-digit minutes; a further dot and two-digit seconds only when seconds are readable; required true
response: 5.28
